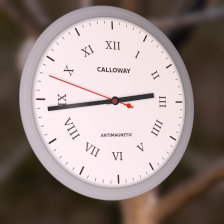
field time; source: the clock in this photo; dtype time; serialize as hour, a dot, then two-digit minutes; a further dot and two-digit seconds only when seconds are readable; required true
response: 2.43.48
